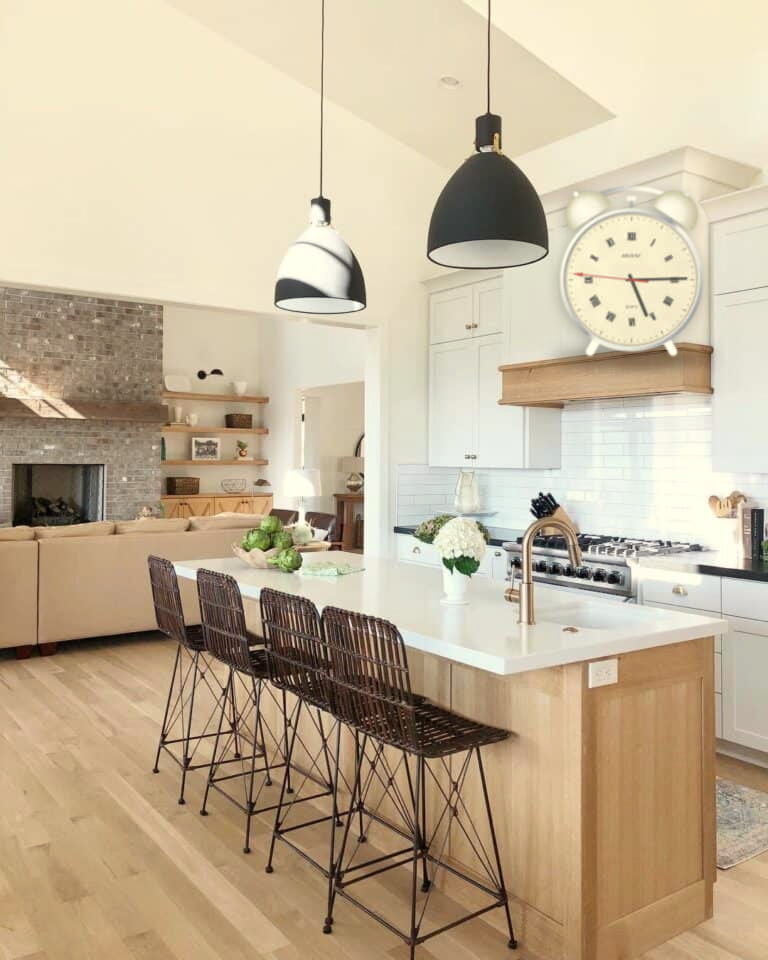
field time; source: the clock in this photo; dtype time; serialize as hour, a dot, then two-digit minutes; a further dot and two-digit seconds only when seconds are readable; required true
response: 5.14.46
